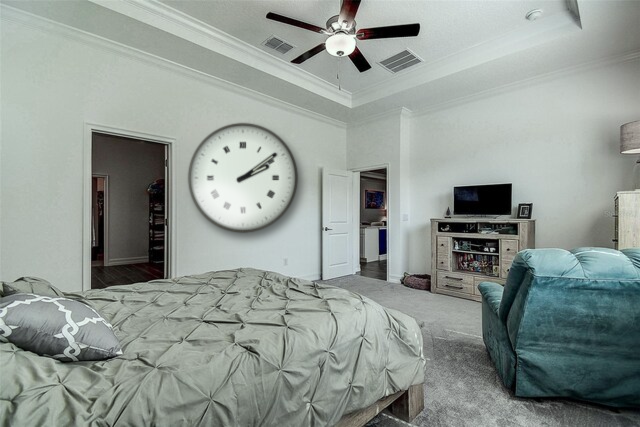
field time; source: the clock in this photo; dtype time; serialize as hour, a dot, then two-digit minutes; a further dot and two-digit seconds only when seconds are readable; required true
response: 2.09
